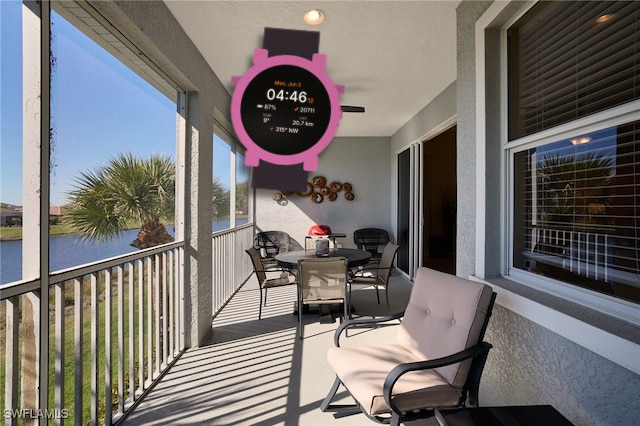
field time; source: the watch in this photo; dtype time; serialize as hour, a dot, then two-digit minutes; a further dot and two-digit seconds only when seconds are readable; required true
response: 4.46
